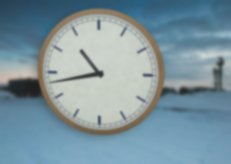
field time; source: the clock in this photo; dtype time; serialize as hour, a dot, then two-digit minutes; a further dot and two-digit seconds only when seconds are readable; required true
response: 10.43
